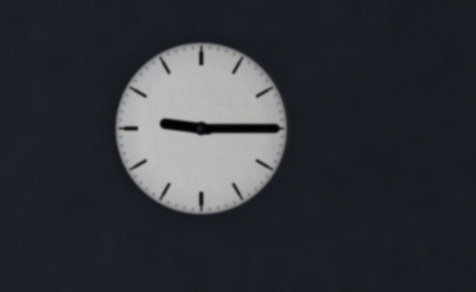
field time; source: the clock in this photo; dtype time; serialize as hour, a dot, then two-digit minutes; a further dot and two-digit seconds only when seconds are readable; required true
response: 9.15
